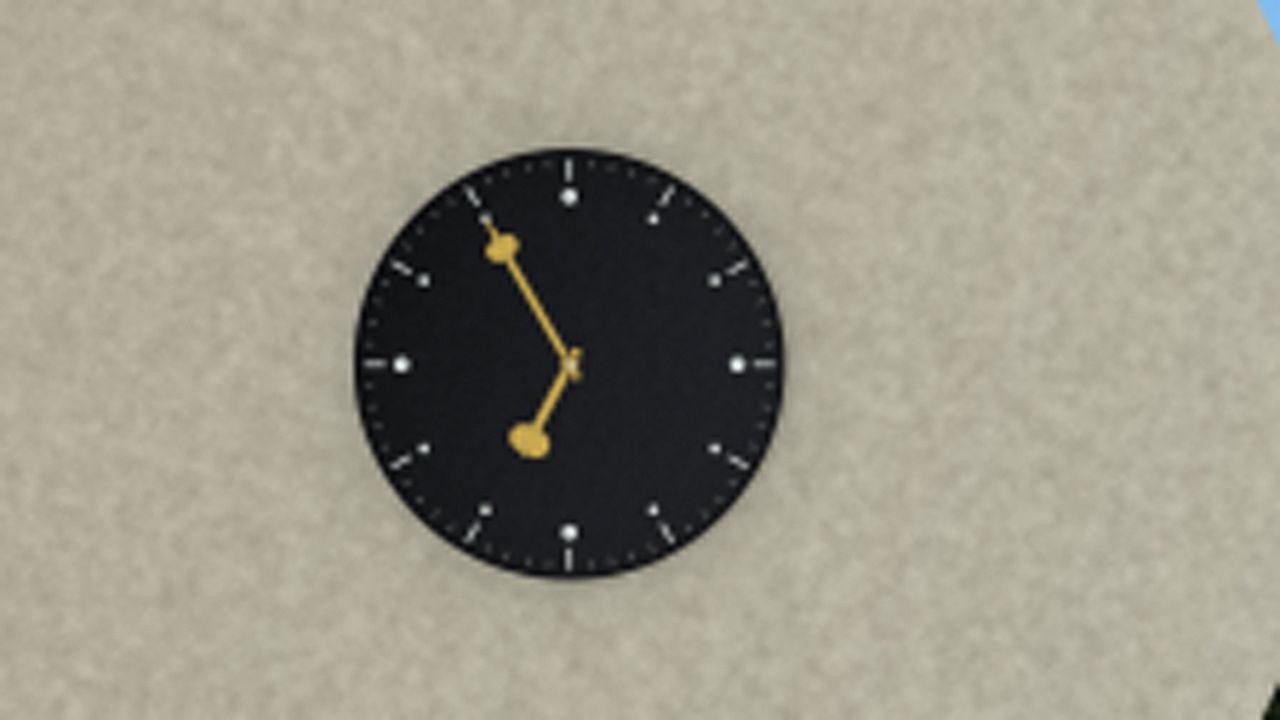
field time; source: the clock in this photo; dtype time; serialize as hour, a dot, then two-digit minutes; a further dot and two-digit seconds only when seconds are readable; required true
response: 6.55
